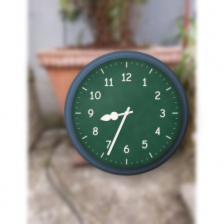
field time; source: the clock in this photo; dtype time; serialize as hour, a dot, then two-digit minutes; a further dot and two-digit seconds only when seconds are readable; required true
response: 8.34
